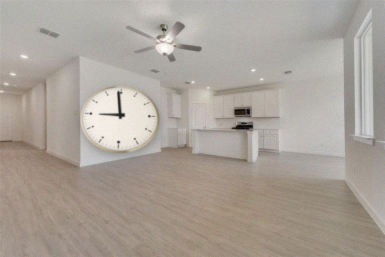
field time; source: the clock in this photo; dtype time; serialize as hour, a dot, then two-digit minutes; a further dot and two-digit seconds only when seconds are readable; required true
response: 8.59
